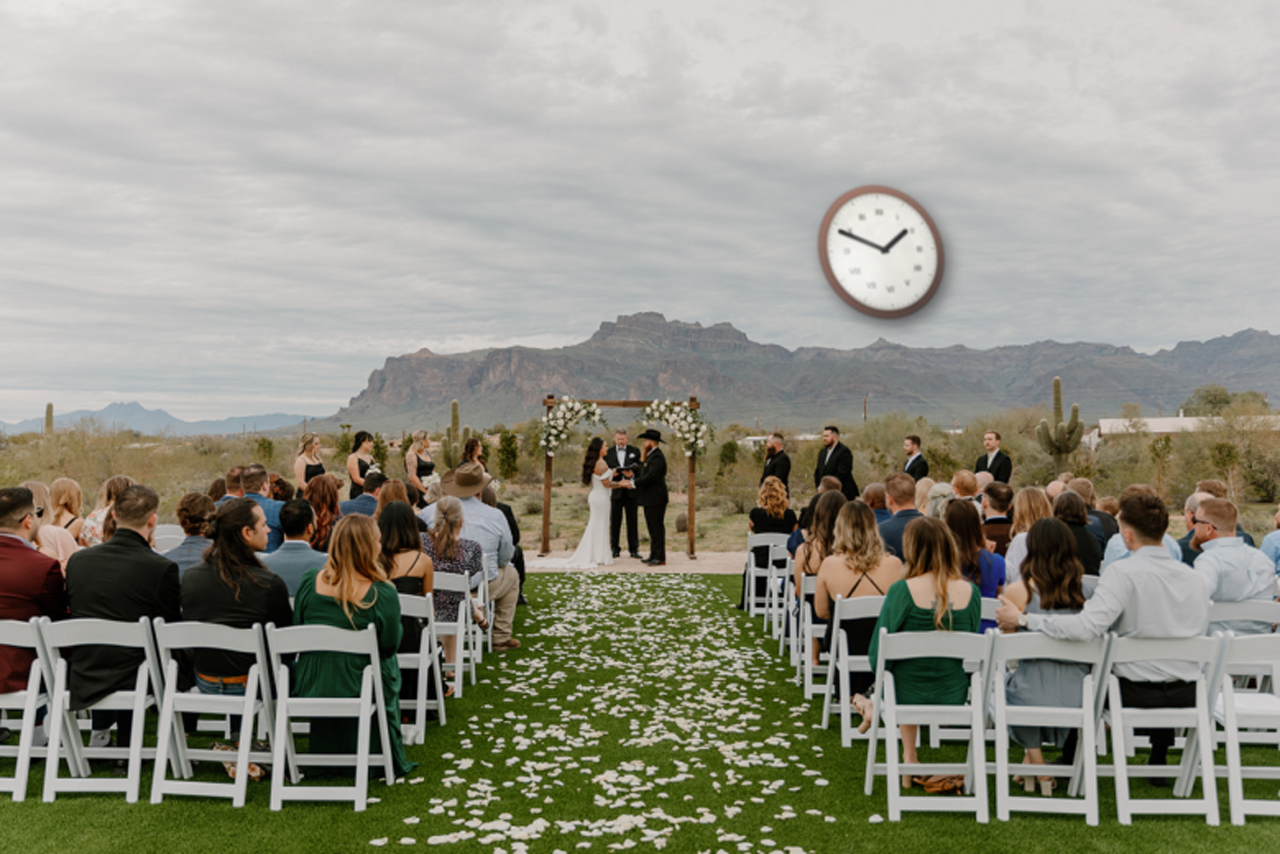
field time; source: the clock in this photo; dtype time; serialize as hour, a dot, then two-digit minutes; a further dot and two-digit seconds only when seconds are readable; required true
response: 1.49
